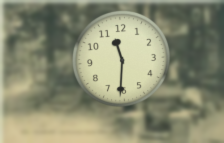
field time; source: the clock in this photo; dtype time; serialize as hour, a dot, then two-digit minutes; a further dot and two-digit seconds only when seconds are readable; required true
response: 11.31
